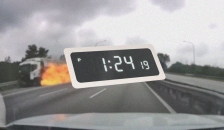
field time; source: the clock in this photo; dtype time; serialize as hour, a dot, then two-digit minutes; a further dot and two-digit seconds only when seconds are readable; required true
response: 1.24.19
